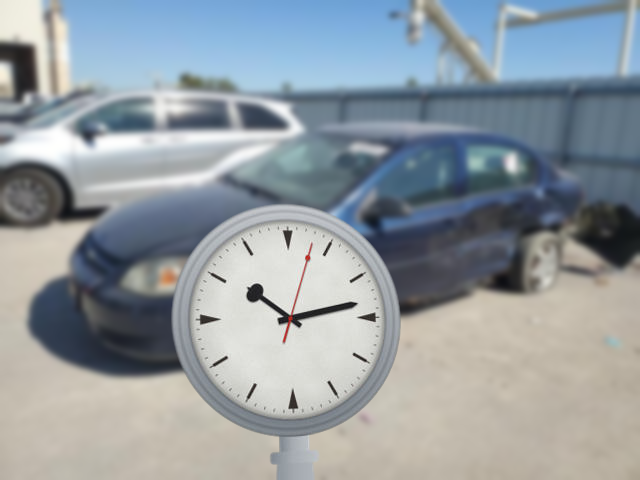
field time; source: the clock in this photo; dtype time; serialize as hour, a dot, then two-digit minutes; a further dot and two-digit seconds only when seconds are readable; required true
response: 10.13.03
